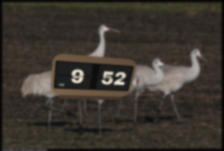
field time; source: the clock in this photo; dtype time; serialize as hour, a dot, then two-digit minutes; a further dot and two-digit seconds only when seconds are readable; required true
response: 9.52
